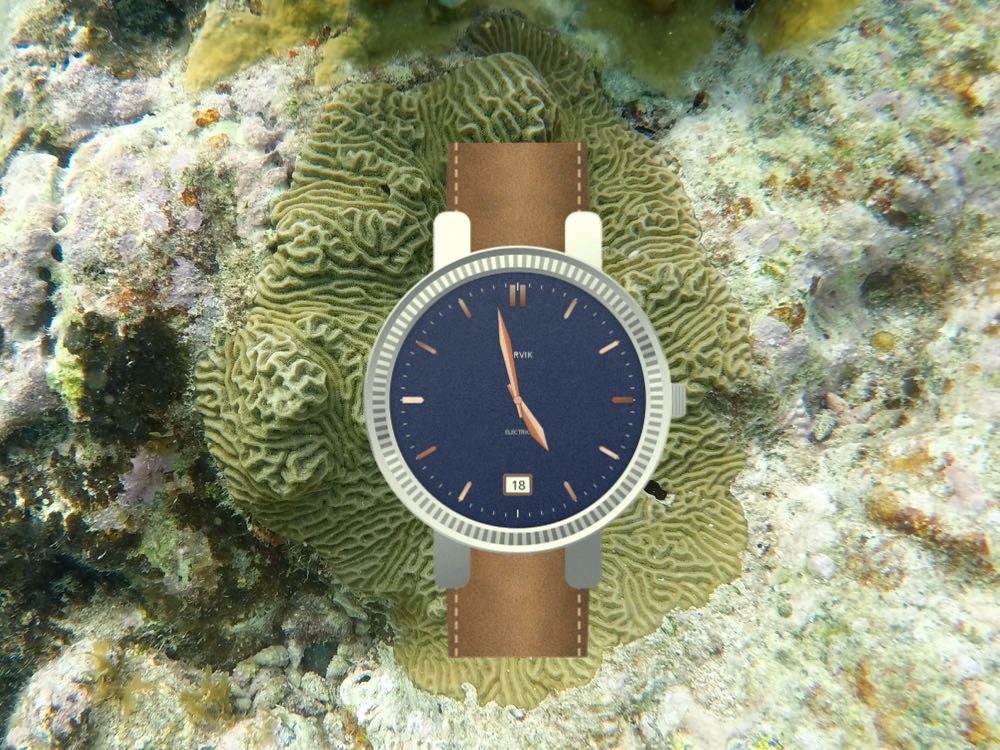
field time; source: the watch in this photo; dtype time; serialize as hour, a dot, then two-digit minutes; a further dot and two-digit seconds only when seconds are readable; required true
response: 4.58
